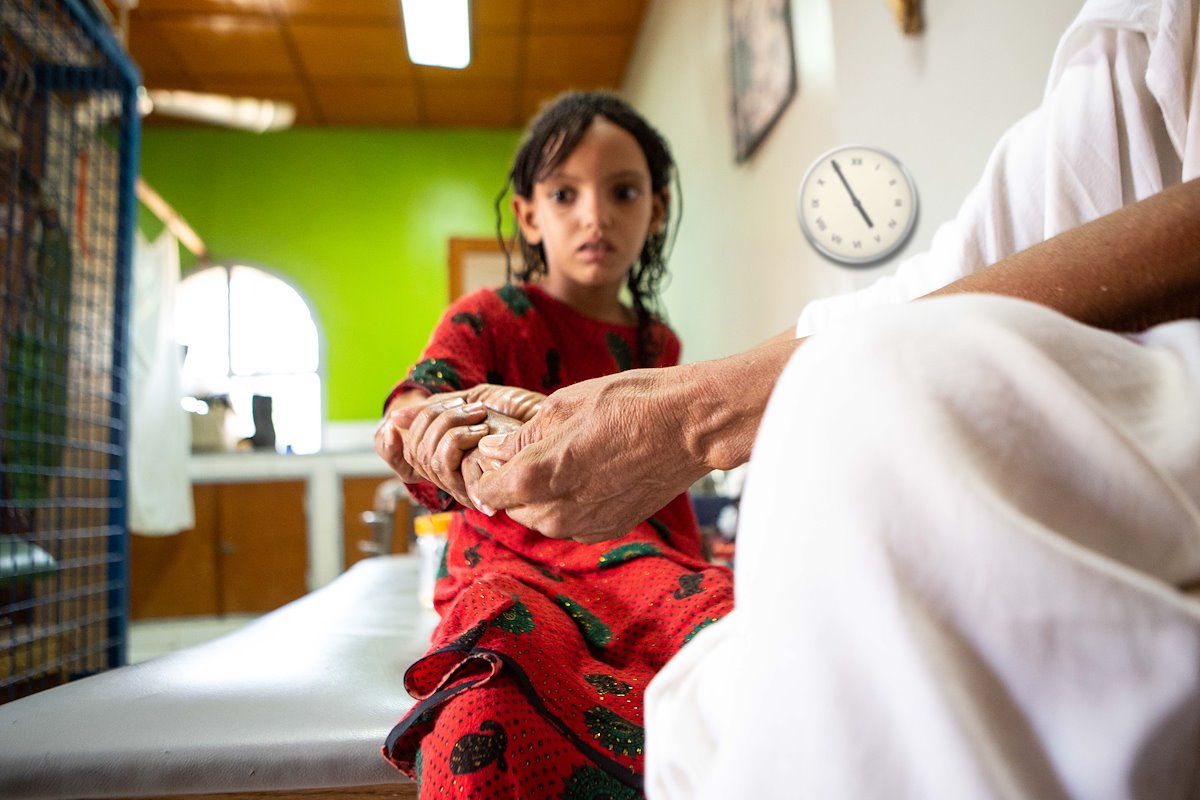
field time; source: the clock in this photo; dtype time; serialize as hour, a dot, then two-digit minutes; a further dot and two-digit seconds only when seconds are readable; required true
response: 4.55
